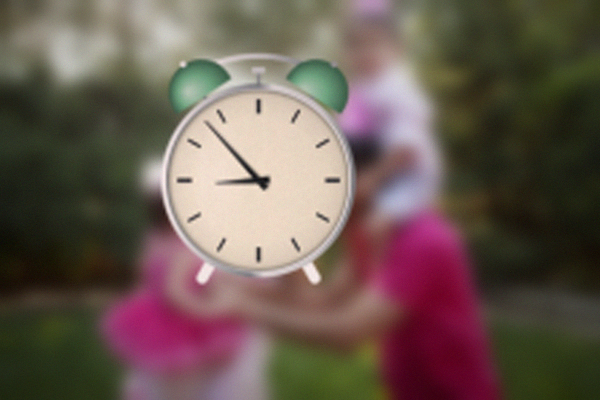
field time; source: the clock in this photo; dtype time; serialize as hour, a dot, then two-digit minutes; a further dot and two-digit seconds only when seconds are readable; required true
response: 8.53
